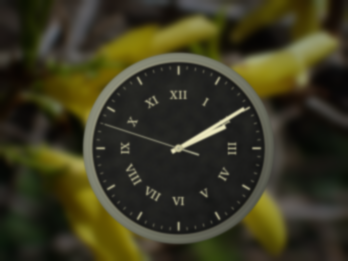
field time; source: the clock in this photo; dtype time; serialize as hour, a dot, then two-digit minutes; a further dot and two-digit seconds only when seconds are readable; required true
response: 2.09.48
